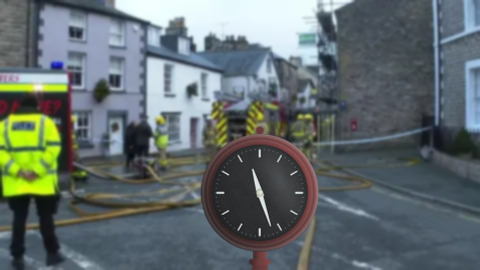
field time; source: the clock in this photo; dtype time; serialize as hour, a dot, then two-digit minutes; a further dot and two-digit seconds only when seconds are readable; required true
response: 11.27
